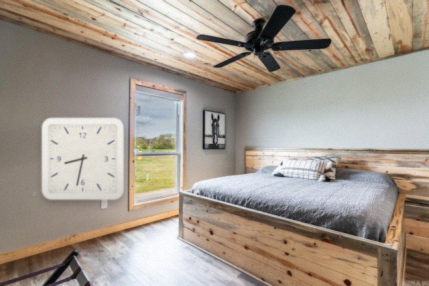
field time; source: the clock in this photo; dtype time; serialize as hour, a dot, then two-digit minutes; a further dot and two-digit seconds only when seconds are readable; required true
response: 8.32
